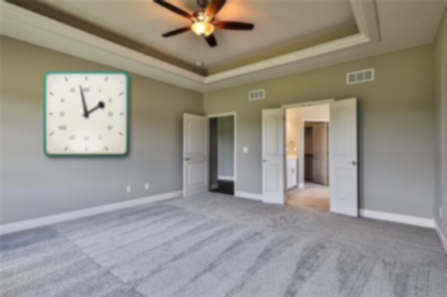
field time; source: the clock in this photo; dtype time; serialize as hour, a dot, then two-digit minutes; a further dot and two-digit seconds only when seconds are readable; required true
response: 1.58
